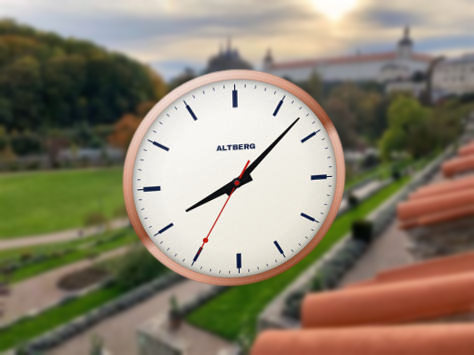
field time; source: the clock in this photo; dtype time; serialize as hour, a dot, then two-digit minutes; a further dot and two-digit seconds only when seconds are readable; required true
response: 8.07.35
